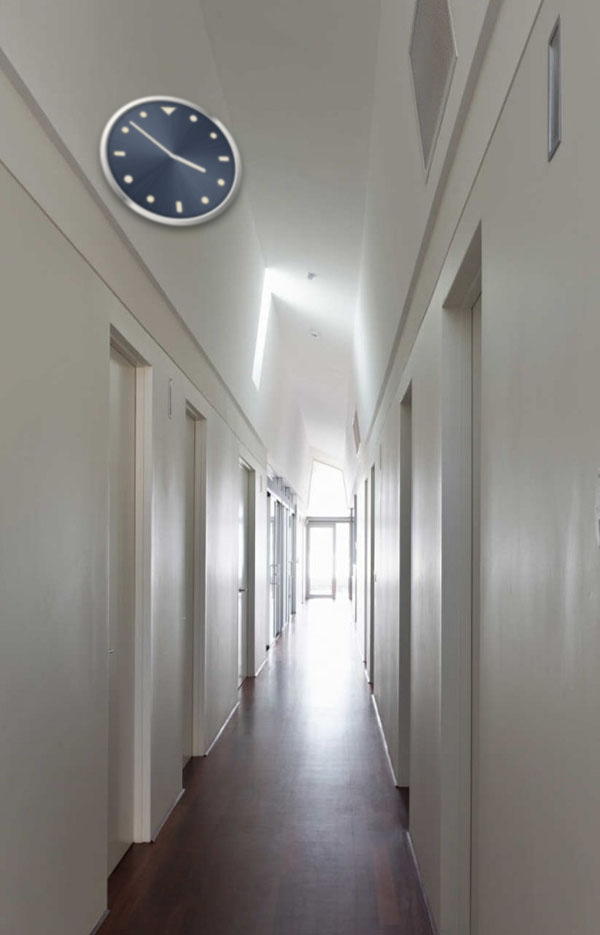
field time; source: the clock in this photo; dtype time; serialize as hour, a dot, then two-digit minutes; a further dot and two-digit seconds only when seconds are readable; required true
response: 3.52
